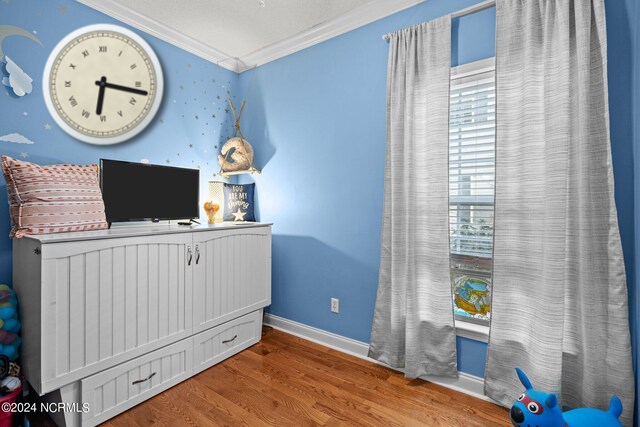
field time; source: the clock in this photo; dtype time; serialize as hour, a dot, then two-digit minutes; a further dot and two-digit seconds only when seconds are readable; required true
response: 6.17
